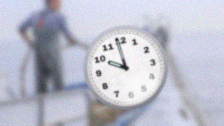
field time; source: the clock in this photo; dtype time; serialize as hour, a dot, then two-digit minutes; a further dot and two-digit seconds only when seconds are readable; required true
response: 9.59
